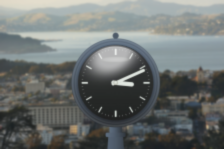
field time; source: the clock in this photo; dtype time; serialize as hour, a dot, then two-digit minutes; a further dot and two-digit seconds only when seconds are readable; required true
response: 3.11
